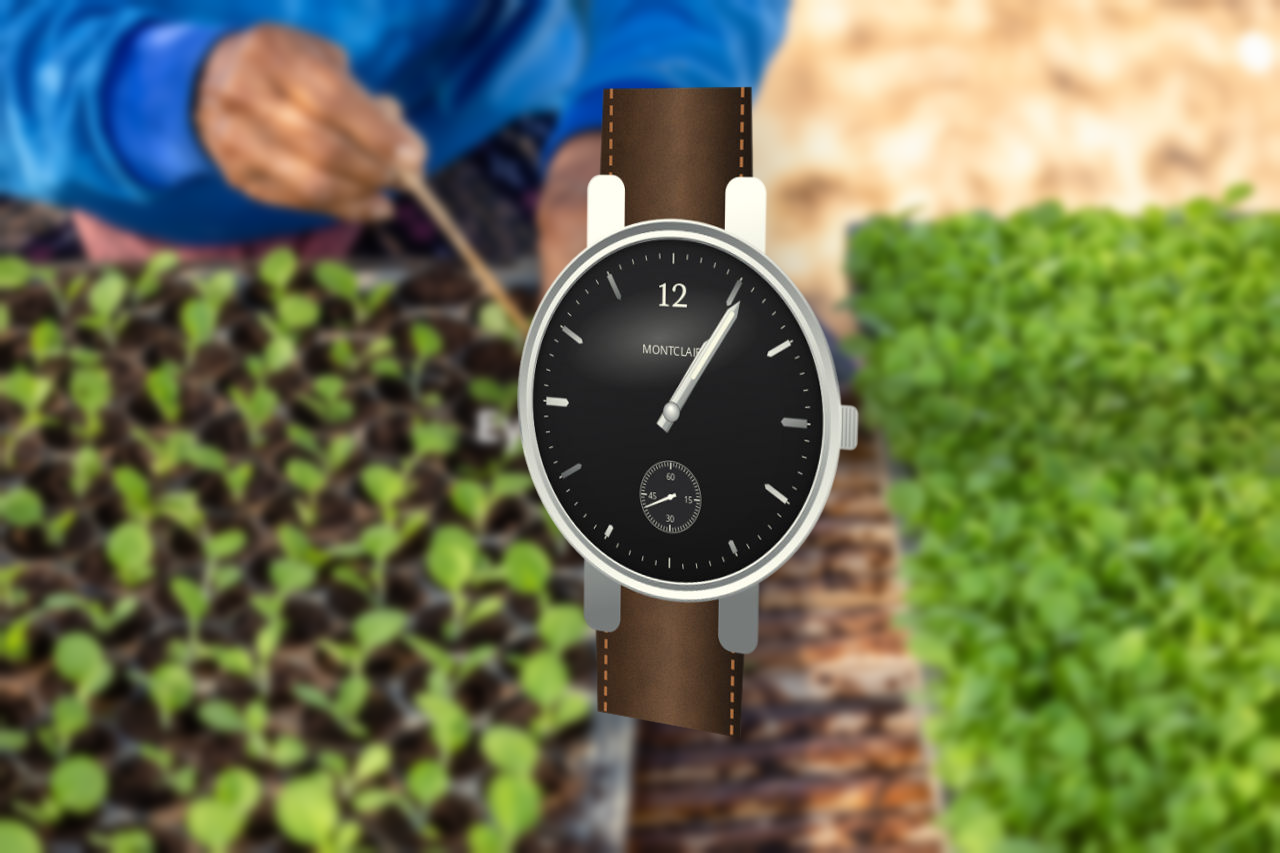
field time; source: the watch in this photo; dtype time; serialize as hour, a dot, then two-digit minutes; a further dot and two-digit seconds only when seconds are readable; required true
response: 1.05.41
